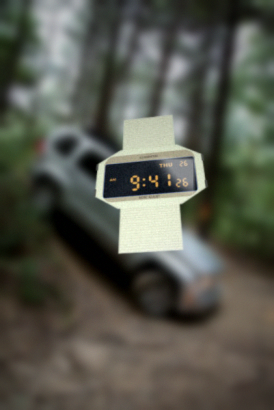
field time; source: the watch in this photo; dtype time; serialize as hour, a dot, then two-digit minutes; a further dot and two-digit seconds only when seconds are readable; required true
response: 9.41
